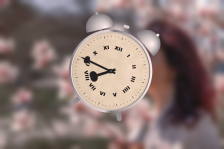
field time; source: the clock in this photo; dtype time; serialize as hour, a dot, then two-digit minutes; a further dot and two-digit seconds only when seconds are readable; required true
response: 7.46
